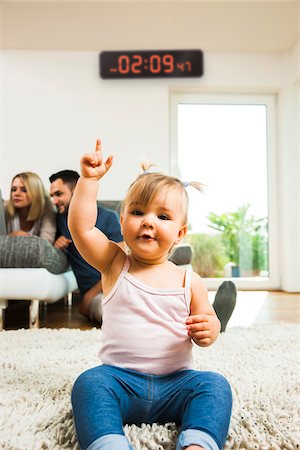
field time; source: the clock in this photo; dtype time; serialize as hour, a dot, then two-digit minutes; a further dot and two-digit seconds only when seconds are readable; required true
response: 2.09
